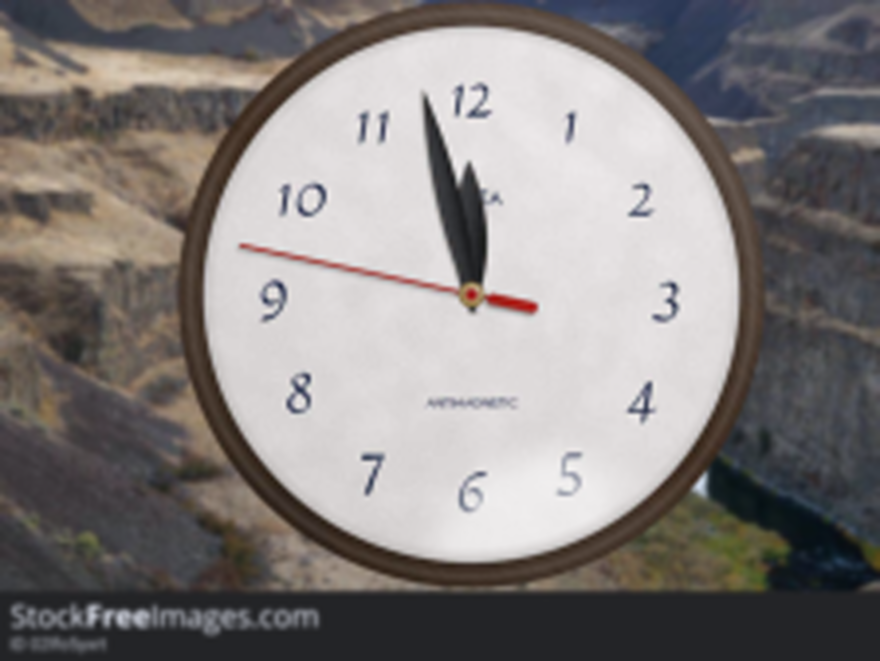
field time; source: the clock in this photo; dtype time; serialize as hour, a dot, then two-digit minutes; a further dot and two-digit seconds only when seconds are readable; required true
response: 11.57.47
